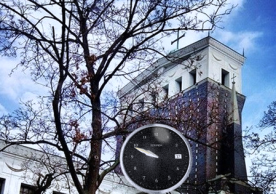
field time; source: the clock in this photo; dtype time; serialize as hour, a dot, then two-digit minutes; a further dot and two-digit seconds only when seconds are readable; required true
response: 9.49
